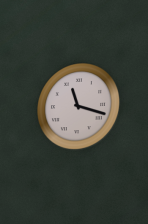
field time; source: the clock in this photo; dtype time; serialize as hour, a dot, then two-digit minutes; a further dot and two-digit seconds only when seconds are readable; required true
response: 11.18
